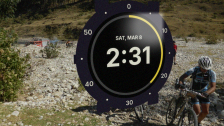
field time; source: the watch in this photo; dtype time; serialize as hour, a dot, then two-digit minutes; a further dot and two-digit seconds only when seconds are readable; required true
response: 2.31
